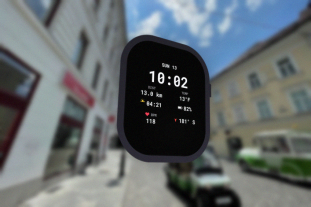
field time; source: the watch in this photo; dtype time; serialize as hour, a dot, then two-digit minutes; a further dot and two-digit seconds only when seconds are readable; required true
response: 10.02
